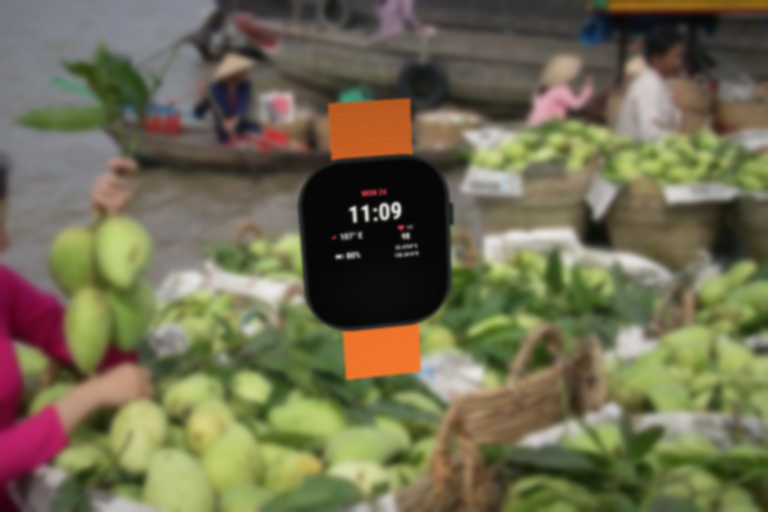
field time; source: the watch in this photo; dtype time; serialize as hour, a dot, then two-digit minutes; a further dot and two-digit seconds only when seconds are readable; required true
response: 11.09
